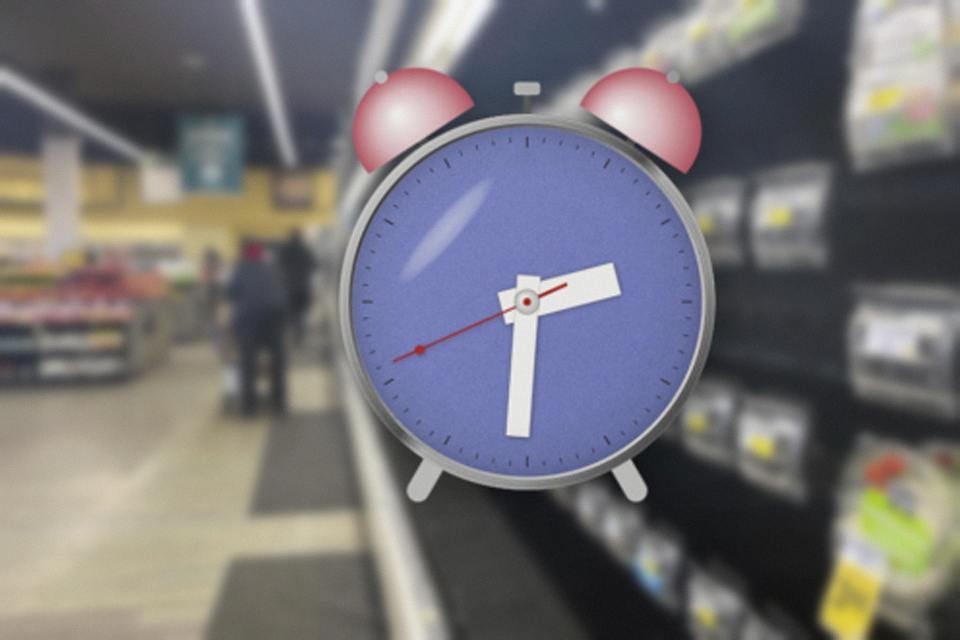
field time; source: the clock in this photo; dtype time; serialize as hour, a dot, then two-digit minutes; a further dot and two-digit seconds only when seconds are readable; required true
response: 2.30.41
